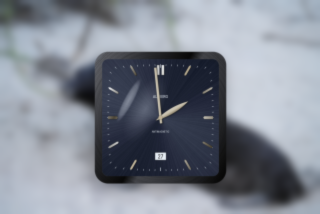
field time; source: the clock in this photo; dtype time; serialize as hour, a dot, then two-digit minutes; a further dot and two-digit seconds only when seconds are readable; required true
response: 1.59
